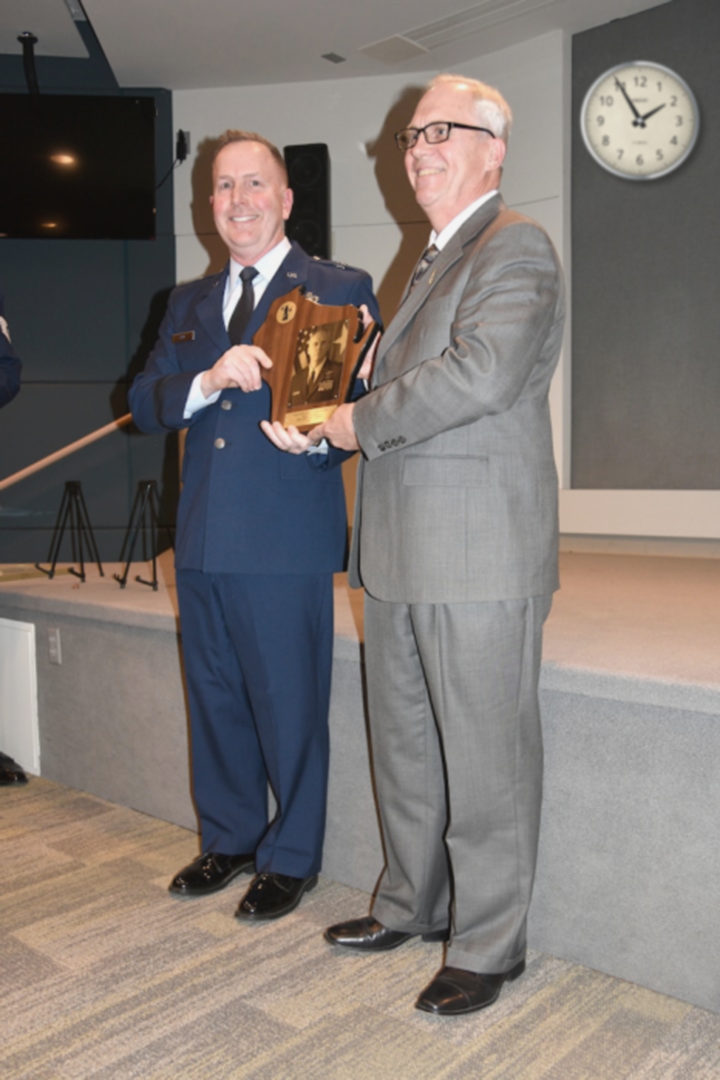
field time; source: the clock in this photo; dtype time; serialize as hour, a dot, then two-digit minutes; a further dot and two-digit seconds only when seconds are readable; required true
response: 1.55
